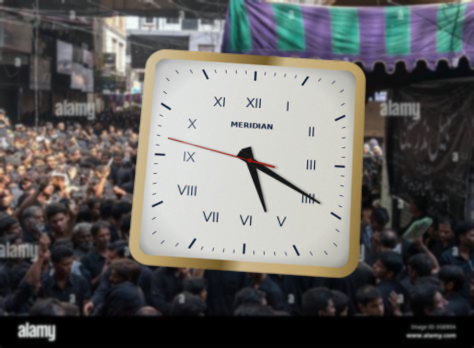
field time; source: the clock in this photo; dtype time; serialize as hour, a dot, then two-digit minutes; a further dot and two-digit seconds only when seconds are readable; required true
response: 5.19.47
